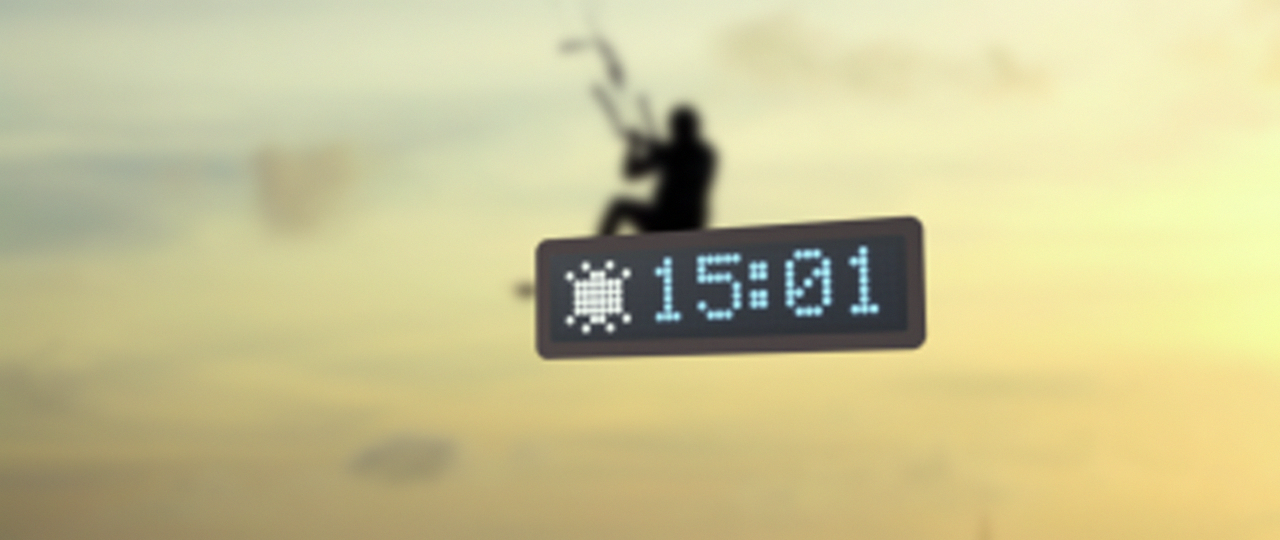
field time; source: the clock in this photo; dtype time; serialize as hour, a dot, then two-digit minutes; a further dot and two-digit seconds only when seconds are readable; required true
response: 15.01
